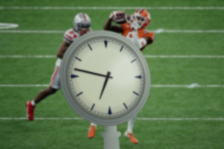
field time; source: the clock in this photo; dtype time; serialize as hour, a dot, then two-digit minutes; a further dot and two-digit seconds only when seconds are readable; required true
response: 6.47
